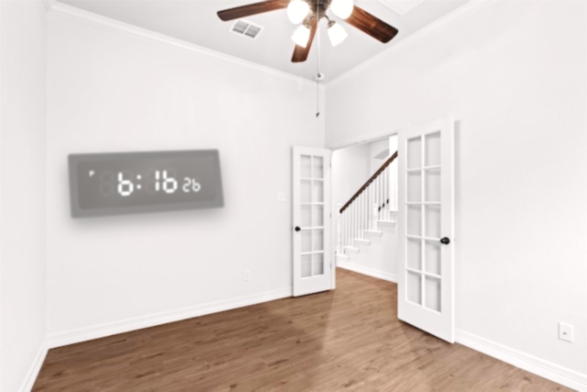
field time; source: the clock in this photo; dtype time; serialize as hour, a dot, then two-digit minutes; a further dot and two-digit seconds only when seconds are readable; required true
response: 6.16.26
